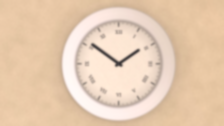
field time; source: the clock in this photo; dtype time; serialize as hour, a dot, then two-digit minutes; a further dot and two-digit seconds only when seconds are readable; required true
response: 1.51
